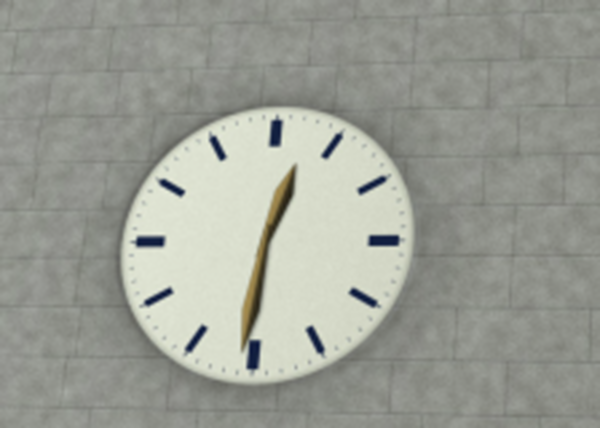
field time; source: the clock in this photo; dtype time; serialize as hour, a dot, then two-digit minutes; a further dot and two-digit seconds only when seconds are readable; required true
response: 12.31
